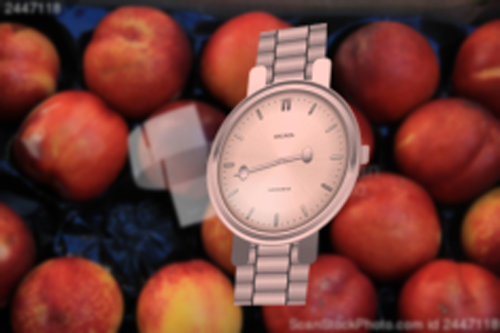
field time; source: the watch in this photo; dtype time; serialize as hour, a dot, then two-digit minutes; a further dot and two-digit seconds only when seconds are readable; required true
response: 2.43
